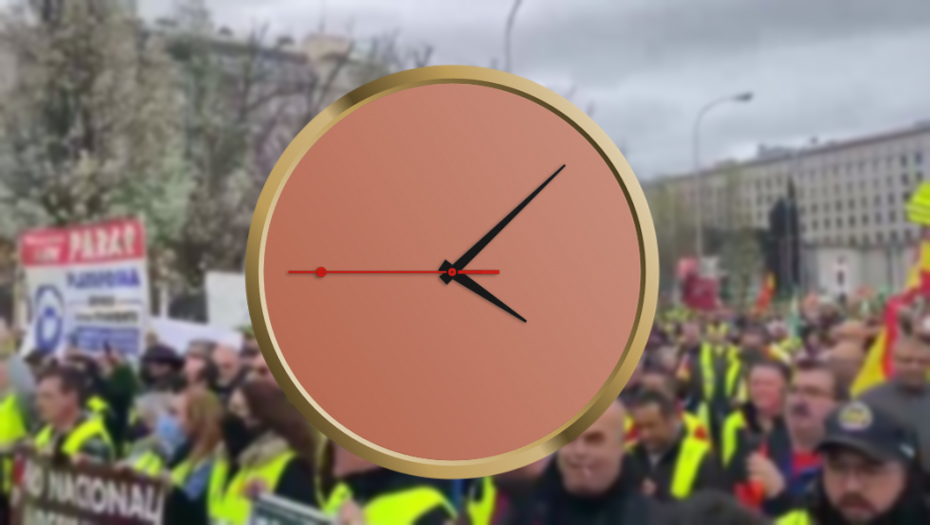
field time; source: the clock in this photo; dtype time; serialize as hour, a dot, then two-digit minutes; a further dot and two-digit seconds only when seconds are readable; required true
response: 4.07.45
